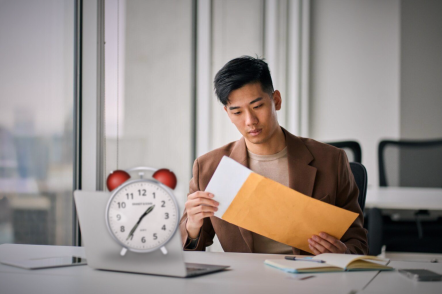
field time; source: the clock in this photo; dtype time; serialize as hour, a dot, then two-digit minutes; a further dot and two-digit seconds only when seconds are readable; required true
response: 1.36
